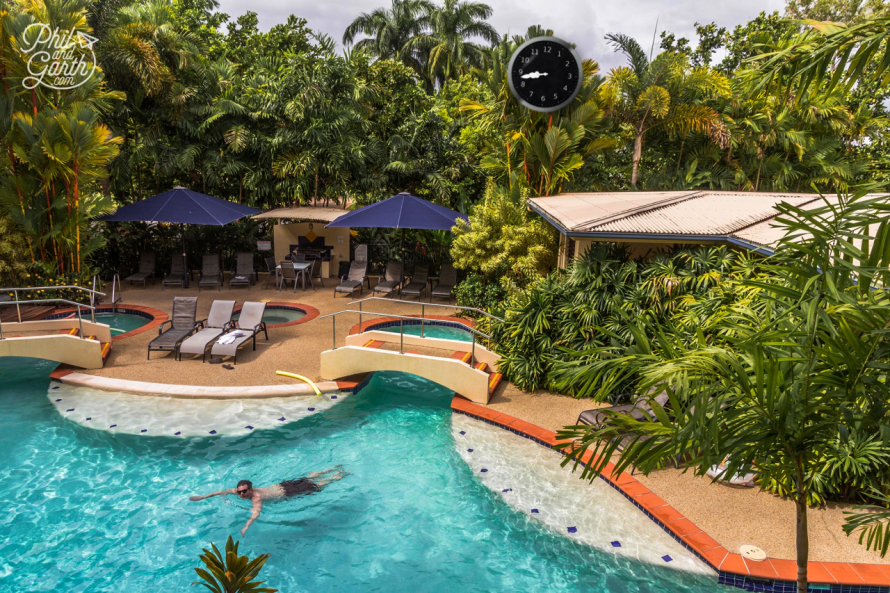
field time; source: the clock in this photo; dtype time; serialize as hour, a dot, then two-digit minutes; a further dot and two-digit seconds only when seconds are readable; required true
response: 8.43
